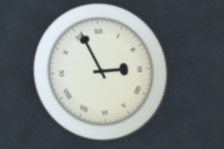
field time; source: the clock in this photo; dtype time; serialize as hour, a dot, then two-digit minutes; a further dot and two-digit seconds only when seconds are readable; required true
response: 2.56
